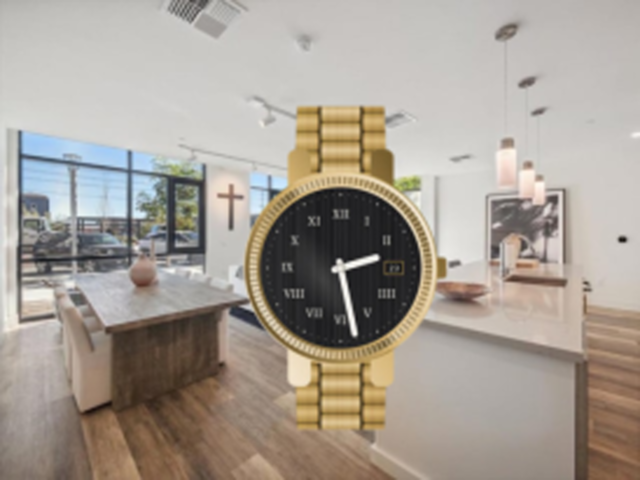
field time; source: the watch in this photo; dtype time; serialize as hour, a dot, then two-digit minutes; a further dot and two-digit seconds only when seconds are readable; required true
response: 2.28
